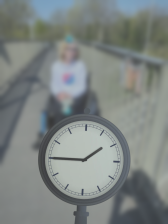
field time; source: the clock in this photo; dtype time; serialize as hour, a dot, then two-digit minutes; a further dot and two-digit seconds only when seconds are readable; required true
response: 1.45
